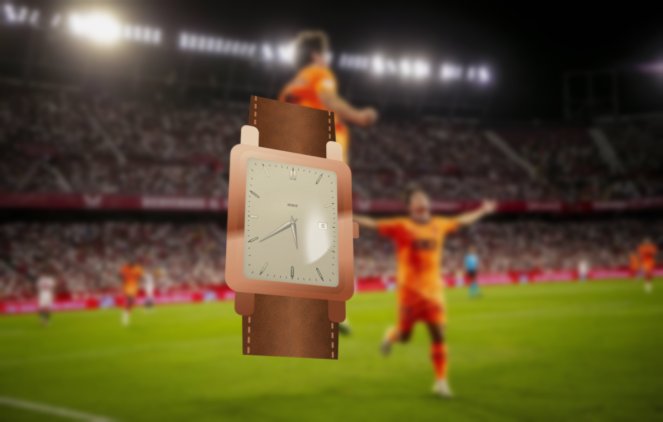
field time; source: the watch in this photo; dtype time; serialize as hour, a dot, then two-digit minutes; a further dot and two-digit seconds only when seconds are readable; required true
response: 5.39
